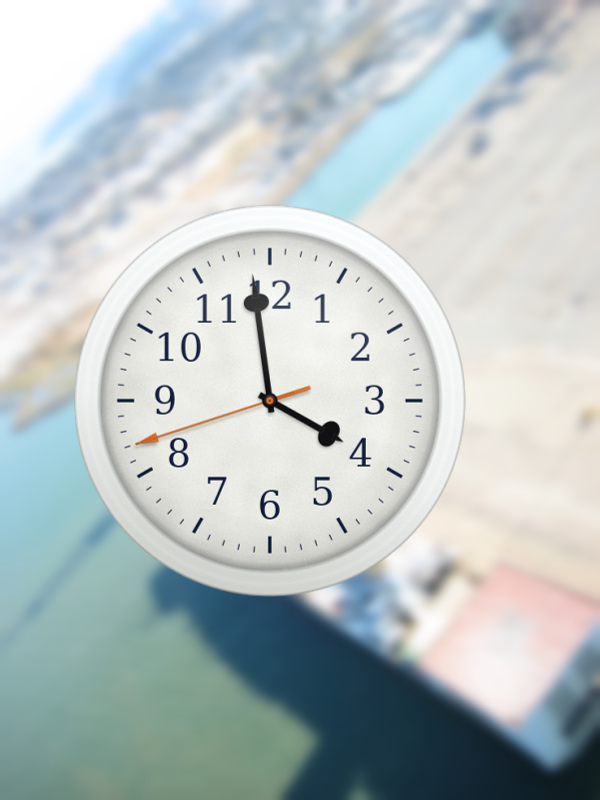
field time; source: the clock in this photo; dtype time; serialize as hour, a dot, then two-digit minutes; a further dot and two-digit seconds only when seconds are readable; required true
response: 3.58.42
